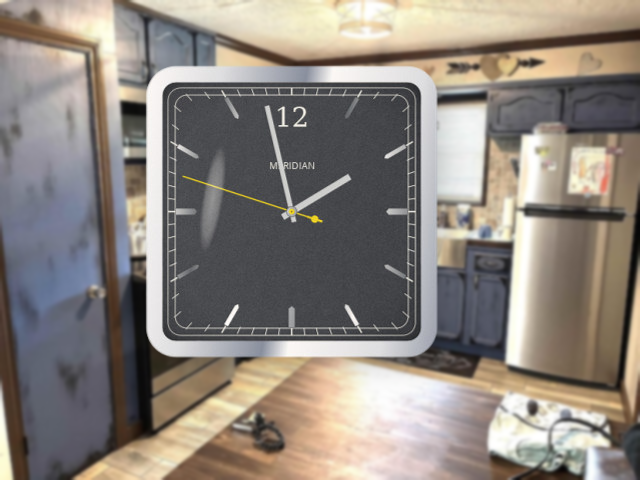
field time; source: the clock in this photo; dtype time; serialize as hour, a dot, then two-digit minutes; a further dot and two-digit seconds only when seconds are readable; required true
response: 1.57.48
